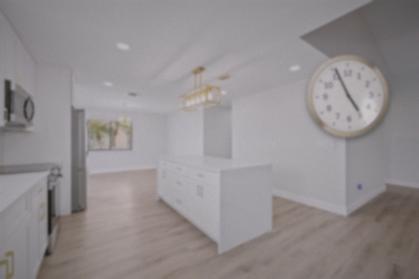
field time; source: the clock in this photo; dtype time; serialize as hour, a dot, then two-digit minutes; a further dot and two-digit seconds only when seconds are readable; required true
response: 4.56
